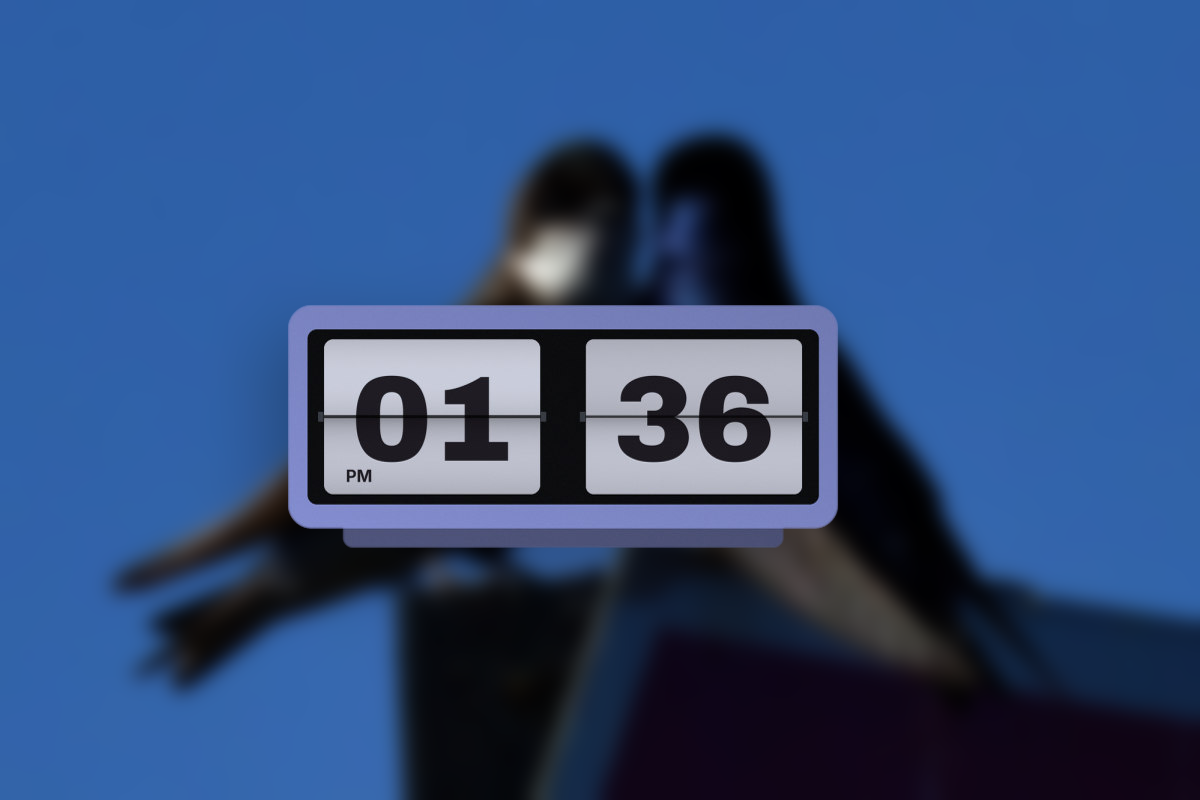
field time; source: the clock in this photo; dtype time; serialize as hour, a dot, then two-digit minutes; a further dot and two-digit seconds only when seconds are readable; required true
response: 1.36
